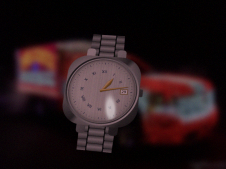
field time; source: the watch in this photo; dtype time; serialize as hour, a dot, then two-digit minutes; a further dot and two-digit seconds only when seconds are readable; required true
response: 1.13
